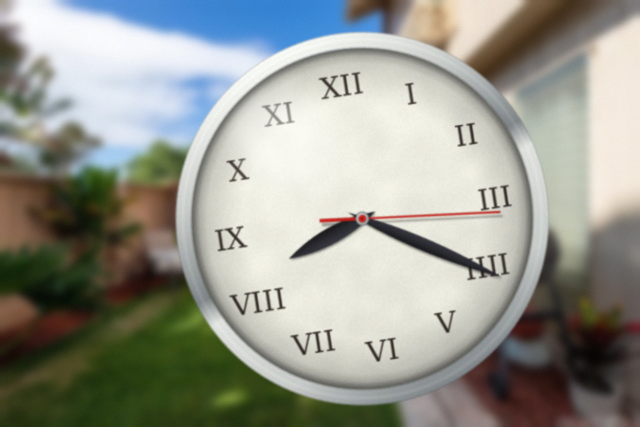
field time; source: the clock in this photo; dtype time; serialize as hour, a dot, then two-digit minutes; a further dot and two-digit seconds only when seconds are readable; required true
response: 8.20.16
